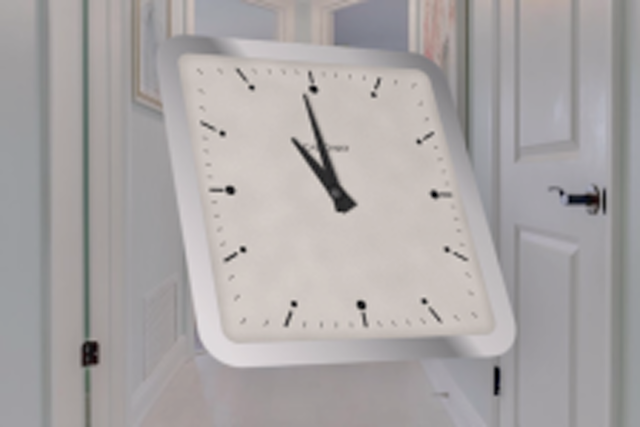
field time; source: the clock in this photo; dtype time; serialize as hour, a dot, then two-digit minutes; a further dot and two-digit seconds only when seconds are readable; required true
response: 10.59
